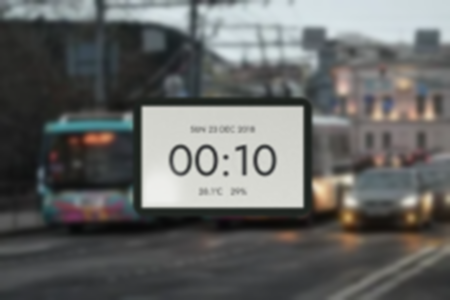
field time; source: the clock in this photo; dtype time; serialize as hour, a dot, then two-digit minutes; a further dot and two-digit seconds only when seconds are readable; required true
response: 0.10
